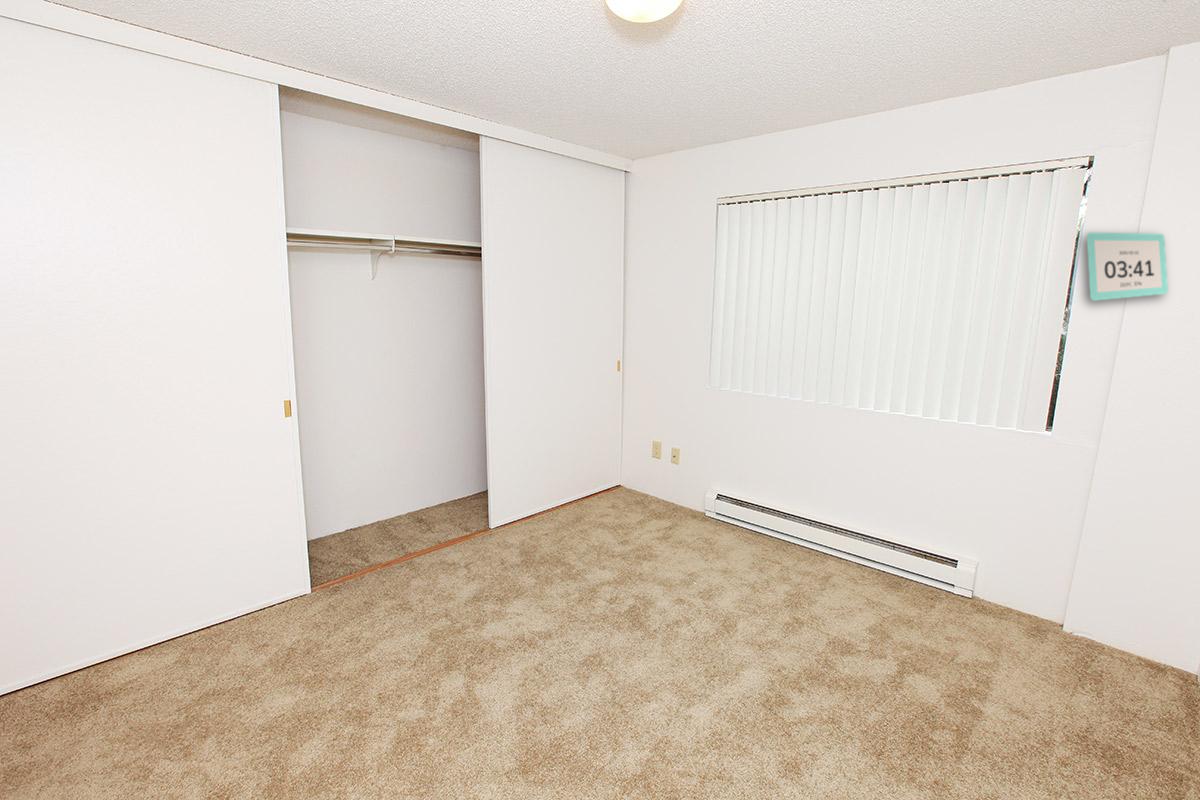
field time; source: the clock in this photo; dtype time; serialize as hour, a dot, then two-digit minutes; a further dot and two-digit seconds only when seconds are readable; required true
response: 3.41
